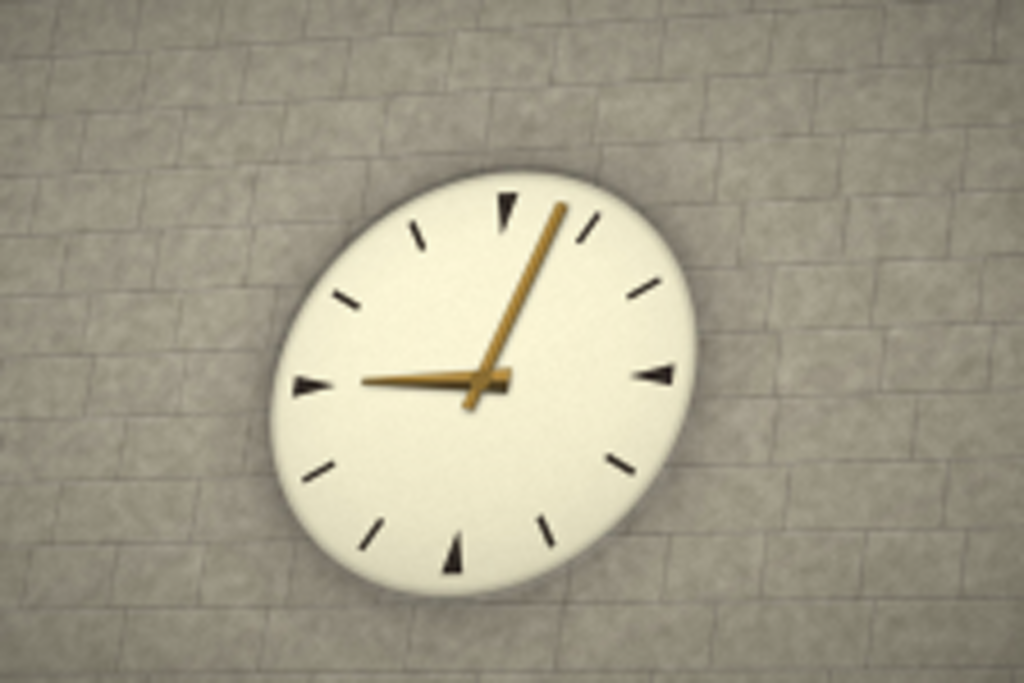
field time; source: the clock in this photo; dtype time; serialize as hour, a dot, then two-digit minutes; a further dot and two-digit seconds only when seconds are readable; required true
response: 9.03
